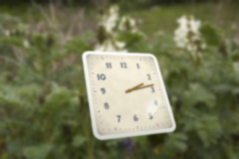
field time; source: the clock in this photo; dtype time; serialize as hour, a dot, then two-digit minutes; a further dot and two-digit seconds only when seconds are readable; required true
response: 2.13
